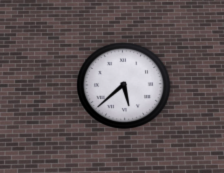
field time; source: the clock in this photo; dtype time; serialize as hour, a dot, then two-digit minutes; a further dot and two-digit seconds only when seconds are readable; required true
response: 5.38
